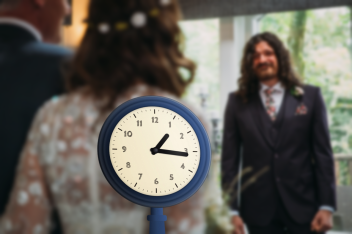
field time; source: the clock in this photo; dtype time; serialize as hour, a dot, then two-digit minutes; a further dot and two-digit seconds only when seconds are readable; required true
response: 1.16
